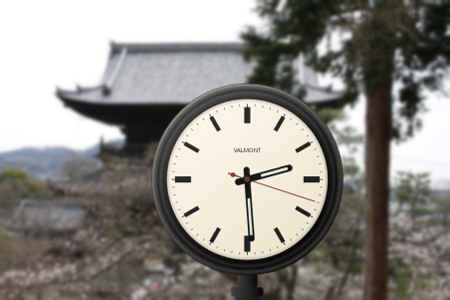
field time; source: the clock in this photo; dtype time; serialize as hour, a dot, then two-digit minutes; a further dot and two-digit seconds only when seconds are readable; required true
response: 2.29.18
